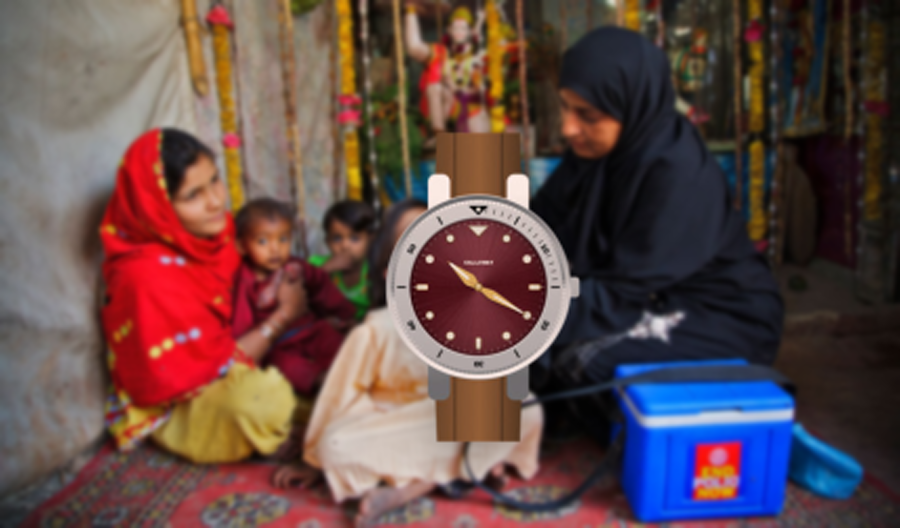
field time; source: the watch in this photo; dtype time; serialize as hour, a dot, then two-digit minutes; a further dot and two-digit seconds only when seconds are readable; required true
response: 10.20
